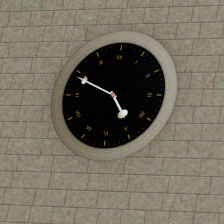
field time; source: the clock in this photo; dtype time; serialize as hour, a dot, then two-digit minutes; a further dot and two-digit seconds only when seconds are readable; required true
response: 4.49
